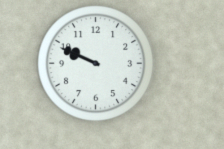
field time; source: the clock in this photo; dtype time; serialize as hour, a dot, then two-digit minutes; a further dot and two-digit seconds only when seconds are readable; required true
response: 9.49
